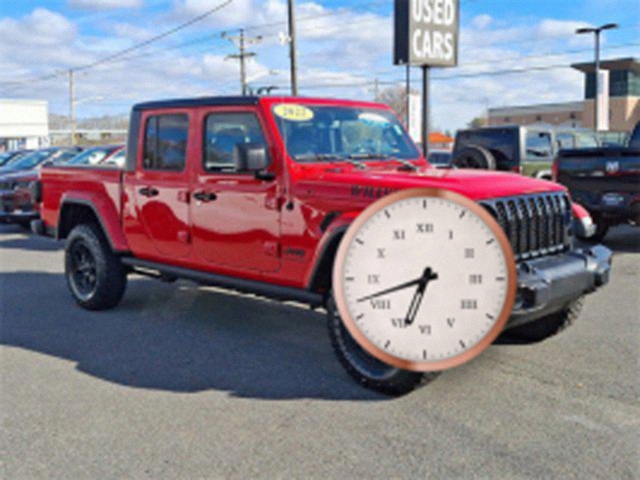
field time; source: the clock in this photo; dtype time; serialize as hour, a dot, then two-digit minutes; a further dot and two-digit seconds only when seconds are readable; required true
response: 6.42
